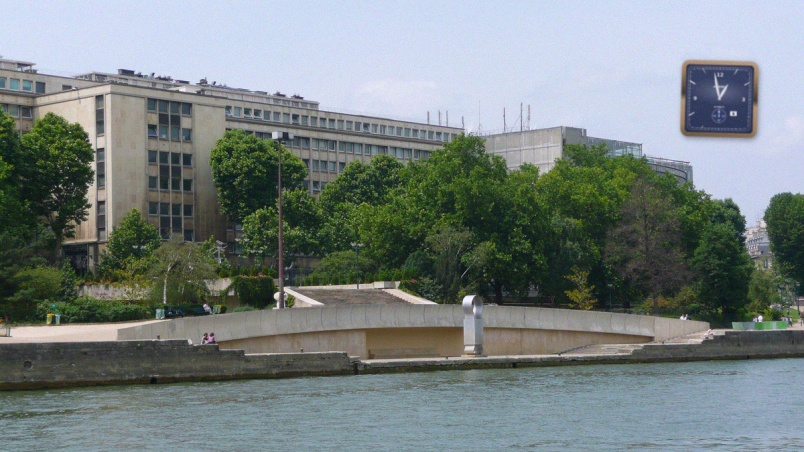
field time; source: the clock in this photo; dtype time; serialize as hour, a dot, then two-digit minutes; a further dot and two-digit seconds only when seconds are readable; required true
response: 12.58
